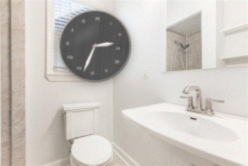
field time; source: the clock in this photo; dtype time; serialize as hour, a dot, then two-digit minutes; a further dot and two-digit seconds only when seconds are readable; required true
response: 2.33
